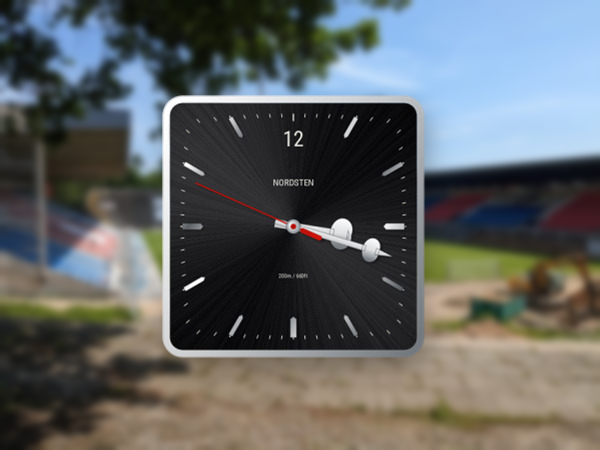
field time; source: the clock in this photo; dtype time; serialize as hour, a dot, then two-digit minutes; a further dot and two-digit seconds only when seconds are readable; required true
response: 3.17.49
